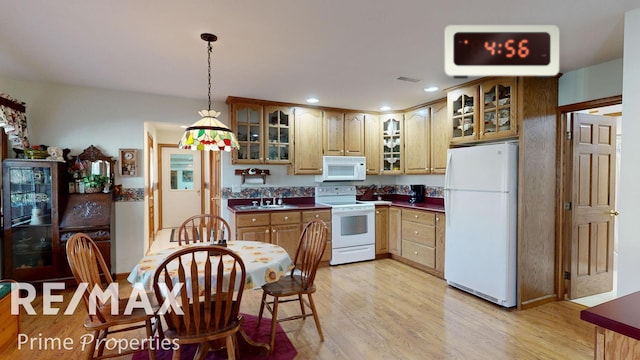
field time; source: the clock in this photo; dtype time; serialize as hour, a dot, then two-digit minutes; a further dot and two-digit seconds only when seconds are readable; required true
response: 4.56
